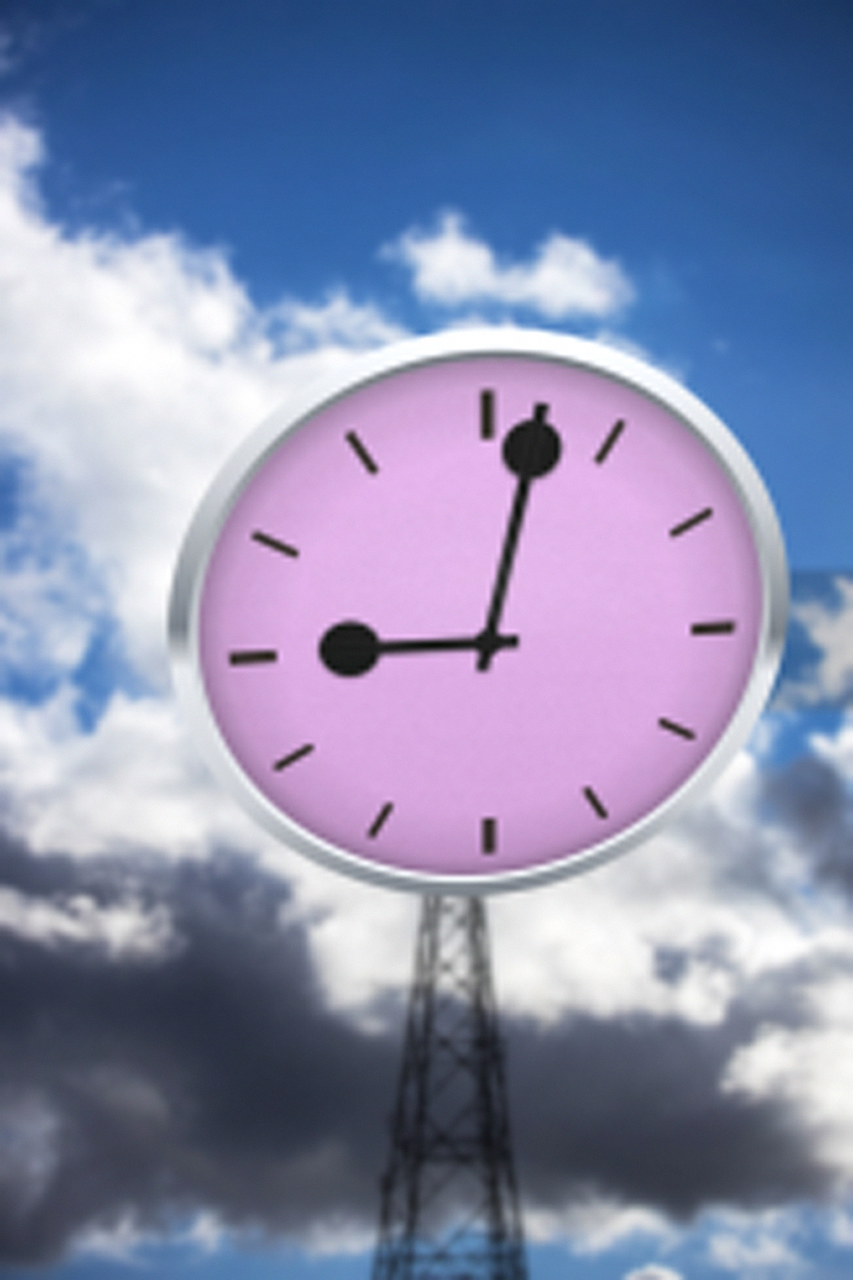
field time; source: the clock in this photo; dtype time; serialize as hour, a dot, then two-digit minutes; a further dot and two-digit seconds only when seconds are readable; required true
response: 9.02
